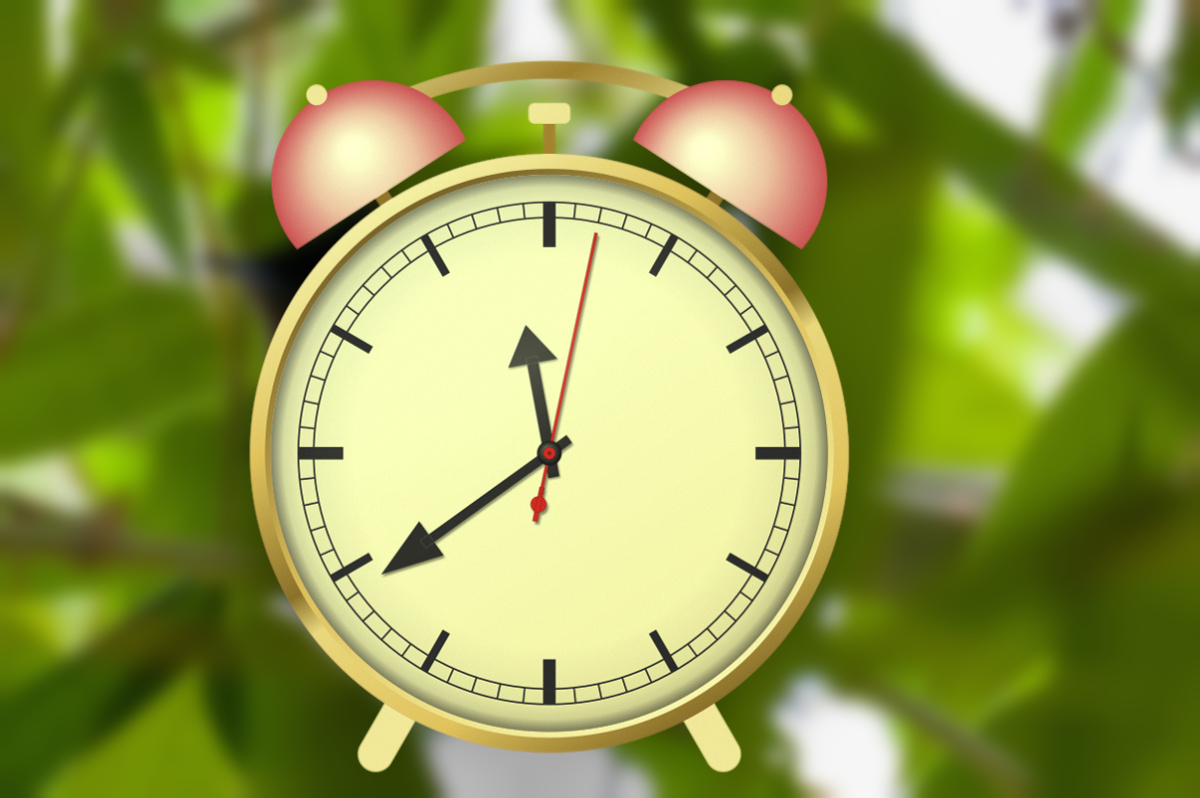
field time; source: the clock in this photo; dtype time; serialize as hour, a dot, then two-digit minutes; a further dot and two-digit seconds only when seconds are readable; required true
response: 11.39.02
